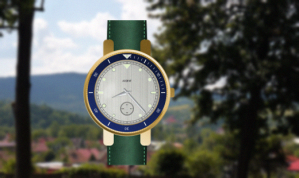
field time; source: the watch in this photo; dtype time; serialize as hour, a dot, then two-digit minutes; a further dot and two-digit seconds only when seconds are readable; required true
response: 8.23
